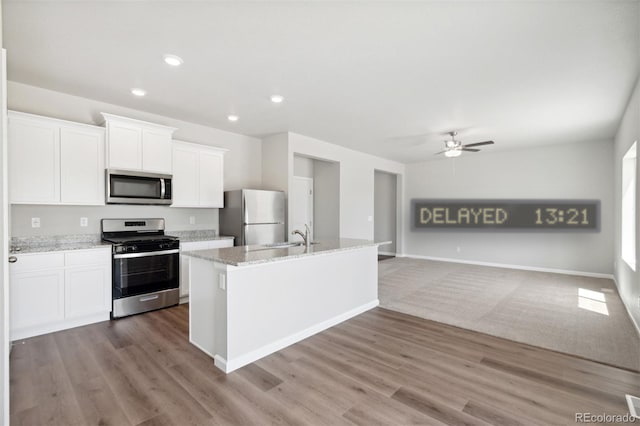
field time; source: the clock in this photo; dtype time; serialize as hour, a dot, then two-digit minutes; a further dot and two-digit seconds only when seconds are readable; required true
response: 13.21
